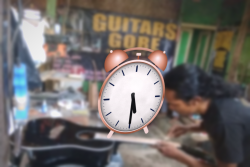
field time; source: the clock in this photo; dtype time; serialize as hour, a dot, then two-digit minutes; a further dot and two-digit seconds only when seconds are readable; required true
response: 5.30
